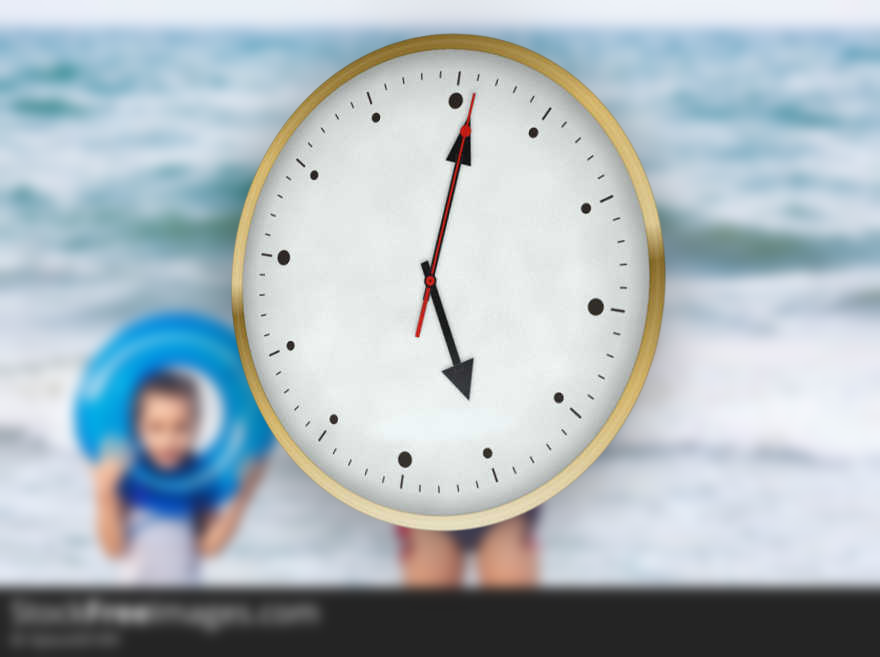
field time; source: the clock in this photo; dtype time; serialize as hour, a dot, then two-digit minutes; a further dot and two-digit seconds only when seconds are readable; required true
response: 5.01.01
